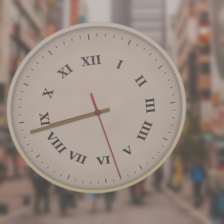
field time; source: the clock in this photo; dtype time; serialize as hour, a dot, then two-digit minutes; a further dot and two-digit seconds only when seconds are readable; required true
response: 8.43.28
